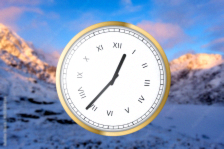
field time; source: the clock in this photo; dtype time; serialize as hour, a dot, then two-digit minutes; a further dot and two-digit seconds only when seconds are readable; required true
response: 12.36
